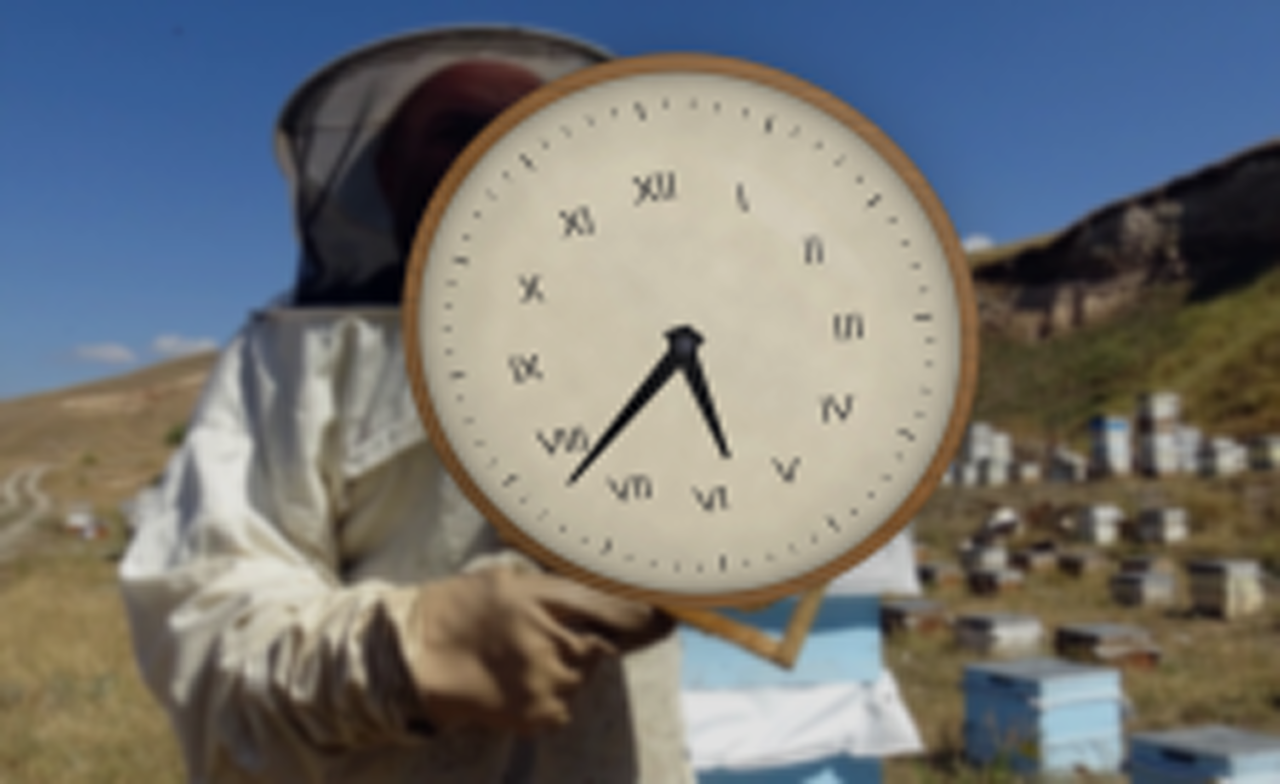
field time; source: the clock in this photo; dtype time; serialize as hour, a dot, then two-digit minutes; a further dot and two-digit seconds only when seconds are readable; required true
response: 5.38
